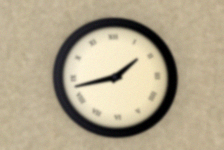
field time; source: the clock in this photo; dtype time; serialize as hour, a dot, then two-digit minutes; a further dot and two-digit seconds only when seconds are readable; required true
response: 1.43
